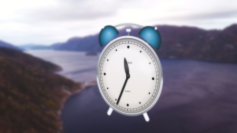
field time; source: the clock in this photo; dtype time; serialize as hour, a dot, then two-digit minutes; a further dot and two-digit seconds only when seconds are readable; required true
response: 11.34
